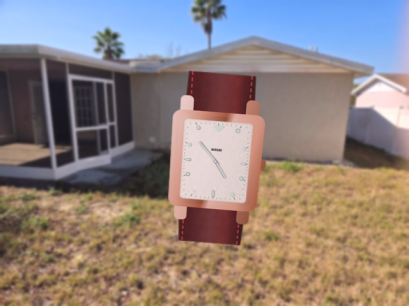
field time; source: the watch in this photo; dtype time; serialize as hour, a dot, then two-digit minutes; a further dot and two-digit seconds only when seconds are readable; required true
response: 4.53
